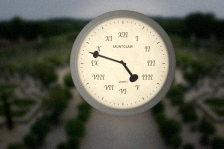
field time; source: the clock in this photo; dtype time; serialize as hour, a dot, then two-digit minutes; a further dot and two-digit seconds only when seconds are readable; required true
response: 4.48
